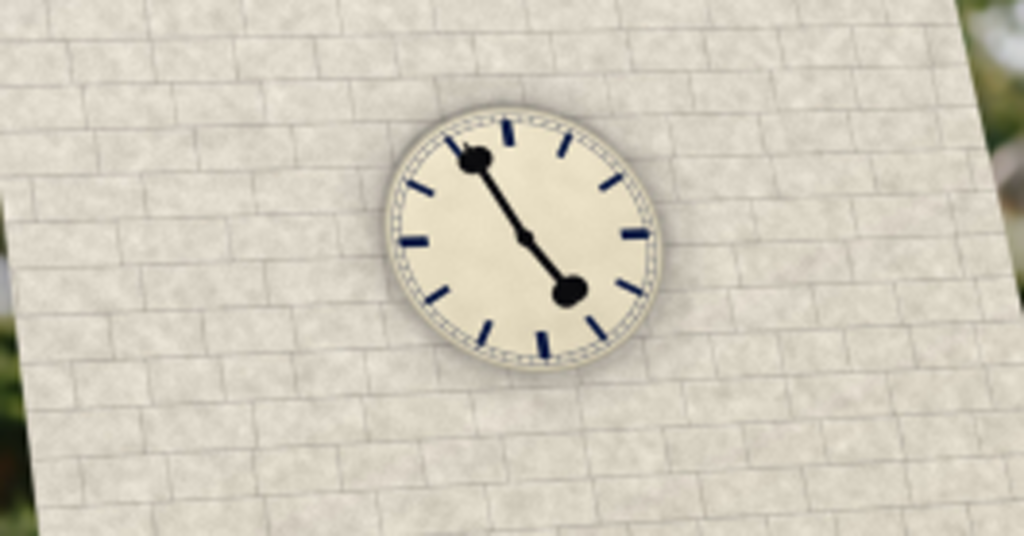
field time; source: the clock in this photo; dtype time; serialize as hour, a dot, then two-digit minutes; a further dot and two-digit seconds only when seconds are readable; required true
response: 4.56
